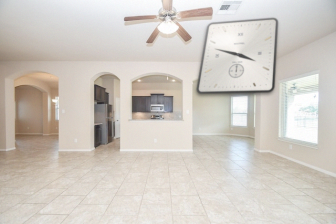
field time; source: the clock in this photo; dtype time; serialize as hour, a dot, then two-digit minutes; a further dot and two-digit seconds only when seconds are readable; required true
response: 3.48
